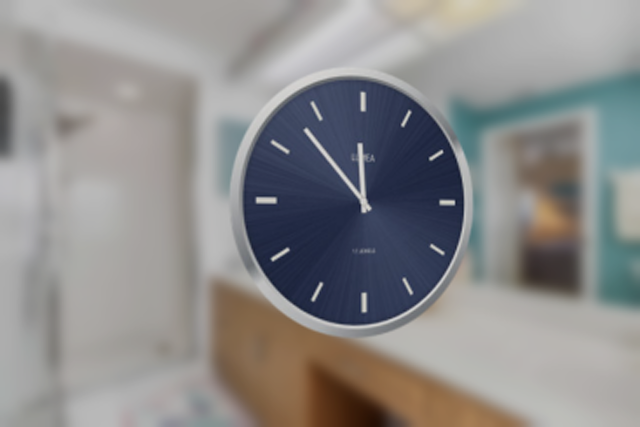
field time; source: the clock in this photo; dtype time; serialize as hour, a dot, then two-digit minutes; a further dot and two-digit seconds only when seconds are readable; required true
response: 11.53
